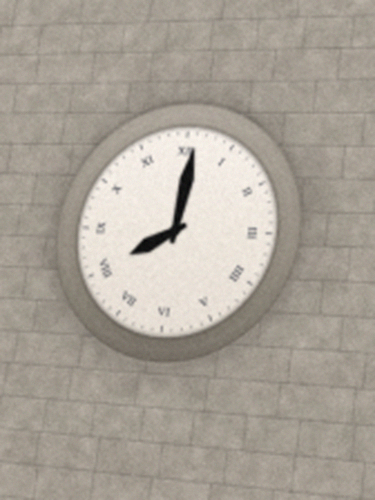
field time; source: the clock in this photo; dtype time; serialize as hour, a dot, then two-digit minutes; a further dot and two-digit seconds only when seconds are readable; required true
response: 8.01
